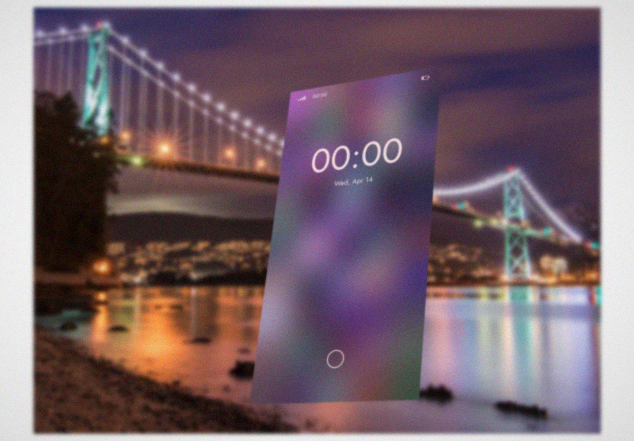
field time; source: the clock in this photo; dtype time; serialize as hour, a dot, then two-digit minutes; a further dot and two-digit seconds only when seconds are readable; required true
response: 0.00
